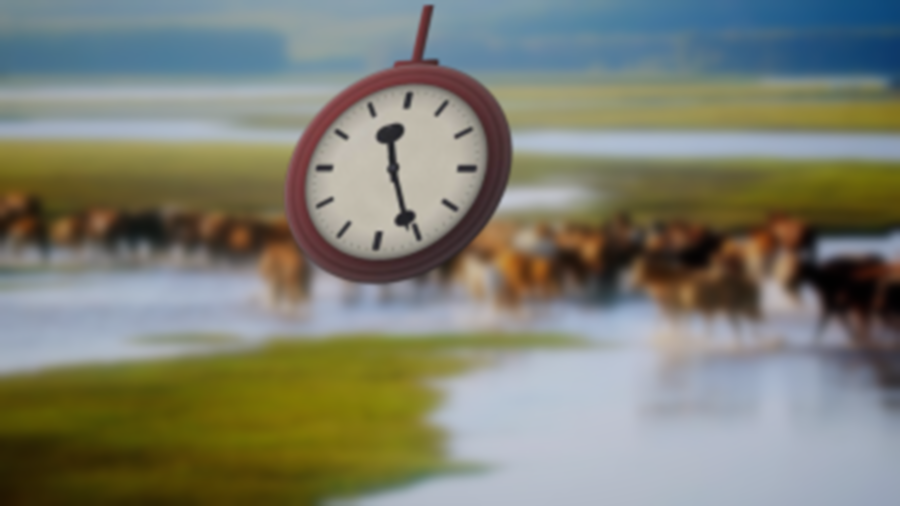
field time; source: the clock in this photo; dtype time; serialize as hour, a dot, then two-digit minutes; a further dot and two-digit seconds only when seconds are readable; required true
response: 11.26
